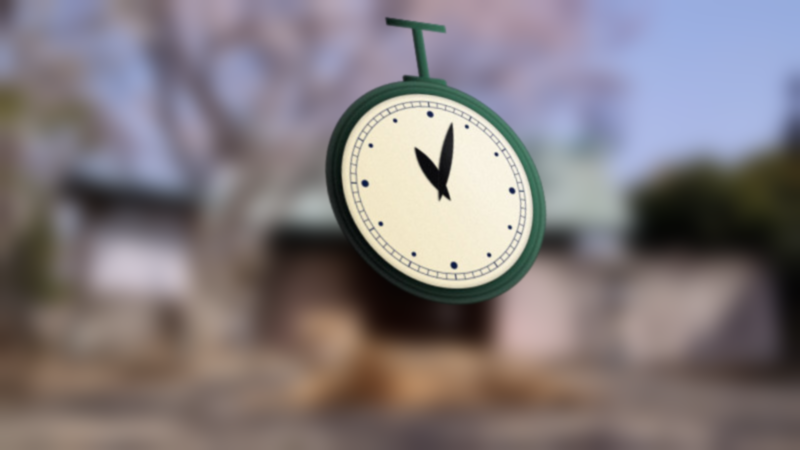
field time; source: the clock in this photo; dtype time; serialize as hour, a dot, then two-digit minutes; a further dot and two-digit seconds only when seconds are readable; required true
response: 11.03
